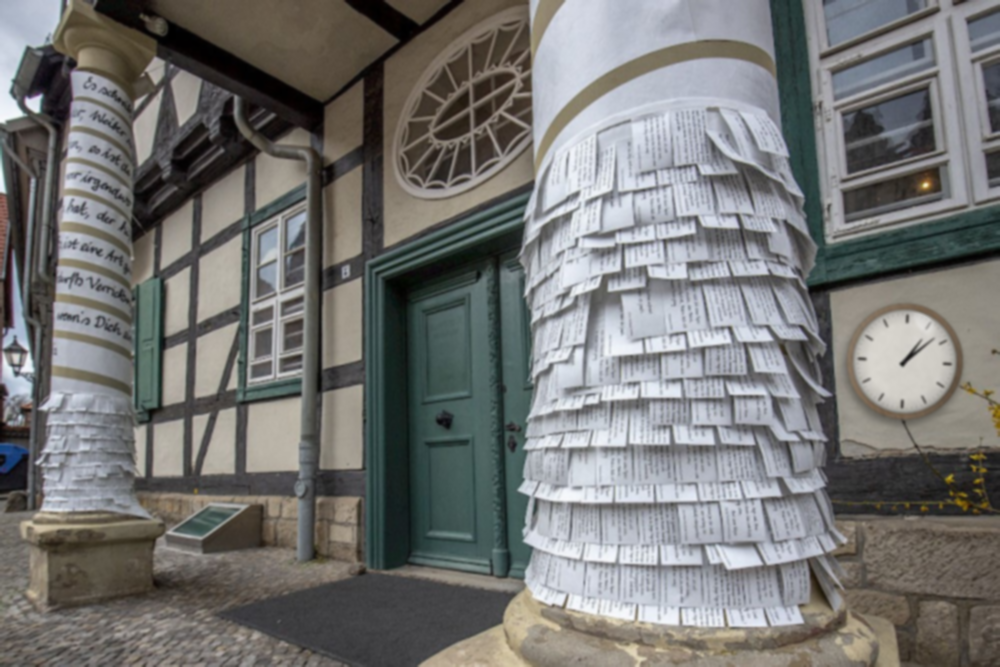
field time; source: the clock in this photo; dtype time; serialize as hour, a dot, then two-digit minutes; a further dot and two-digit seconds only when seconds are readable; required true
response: 1.08
